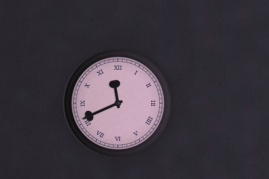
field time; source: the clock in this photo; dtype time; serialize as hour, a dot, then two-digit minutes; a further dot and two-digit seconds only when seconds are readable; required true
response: 11.41
